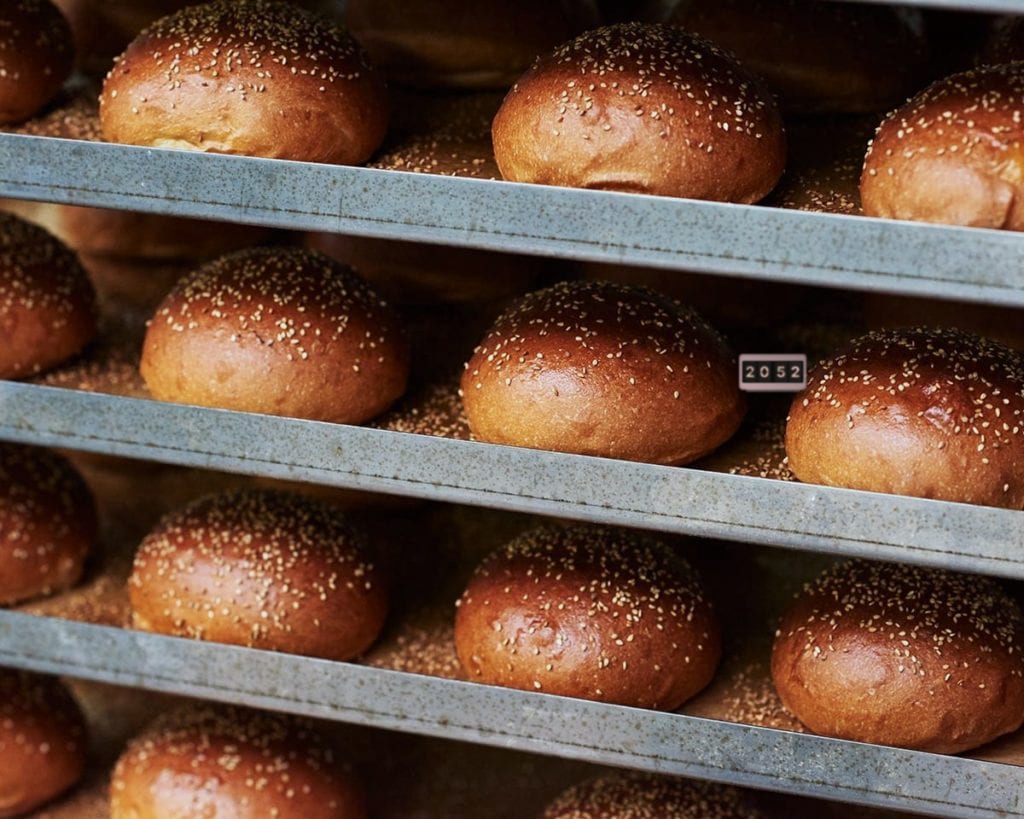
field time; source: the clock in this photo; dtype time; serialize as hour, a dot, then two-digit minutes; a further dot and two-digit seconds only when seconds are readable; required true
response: 20.52
